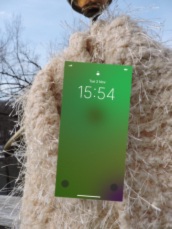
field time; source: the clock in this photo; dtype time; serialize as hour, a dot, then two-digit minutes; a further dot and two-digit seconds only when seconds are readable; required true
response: 15.54
